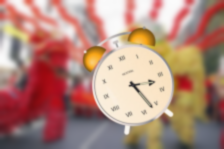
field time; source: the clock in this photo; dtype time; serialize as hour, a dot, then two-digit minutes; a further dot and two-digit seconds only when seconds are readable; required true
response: 3.27
